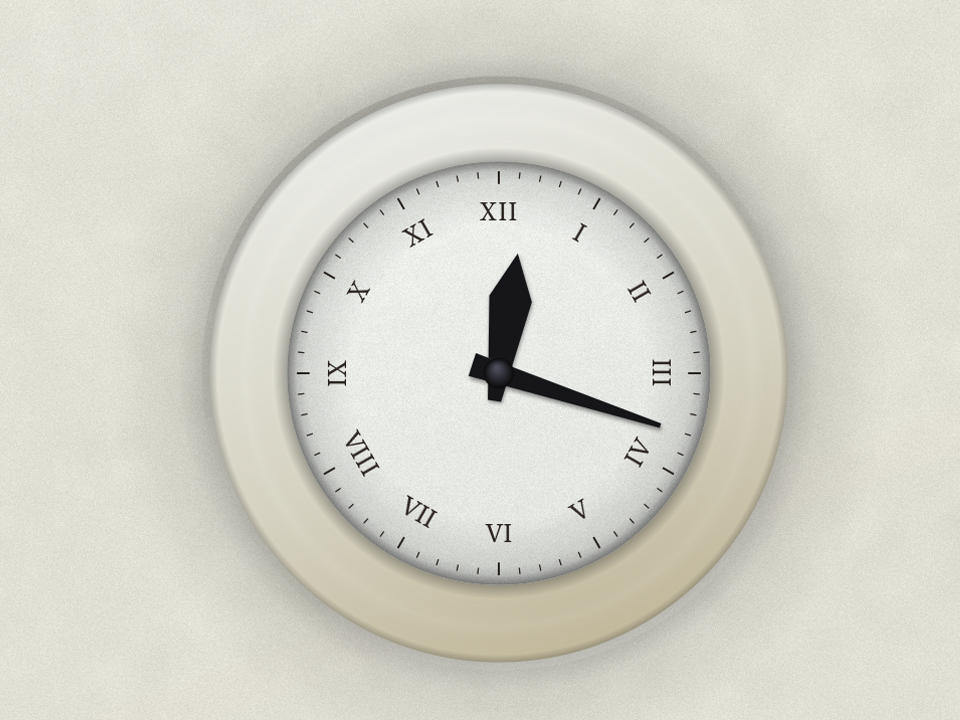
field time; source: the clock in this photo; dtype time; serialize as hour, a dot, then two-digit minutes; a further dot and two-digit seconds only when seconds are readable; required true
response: 12.18
